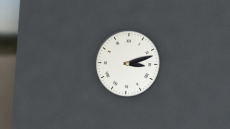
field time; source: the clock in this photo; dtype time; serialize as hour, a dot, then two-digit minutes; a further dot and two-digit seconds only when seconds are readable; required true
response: 3.12
